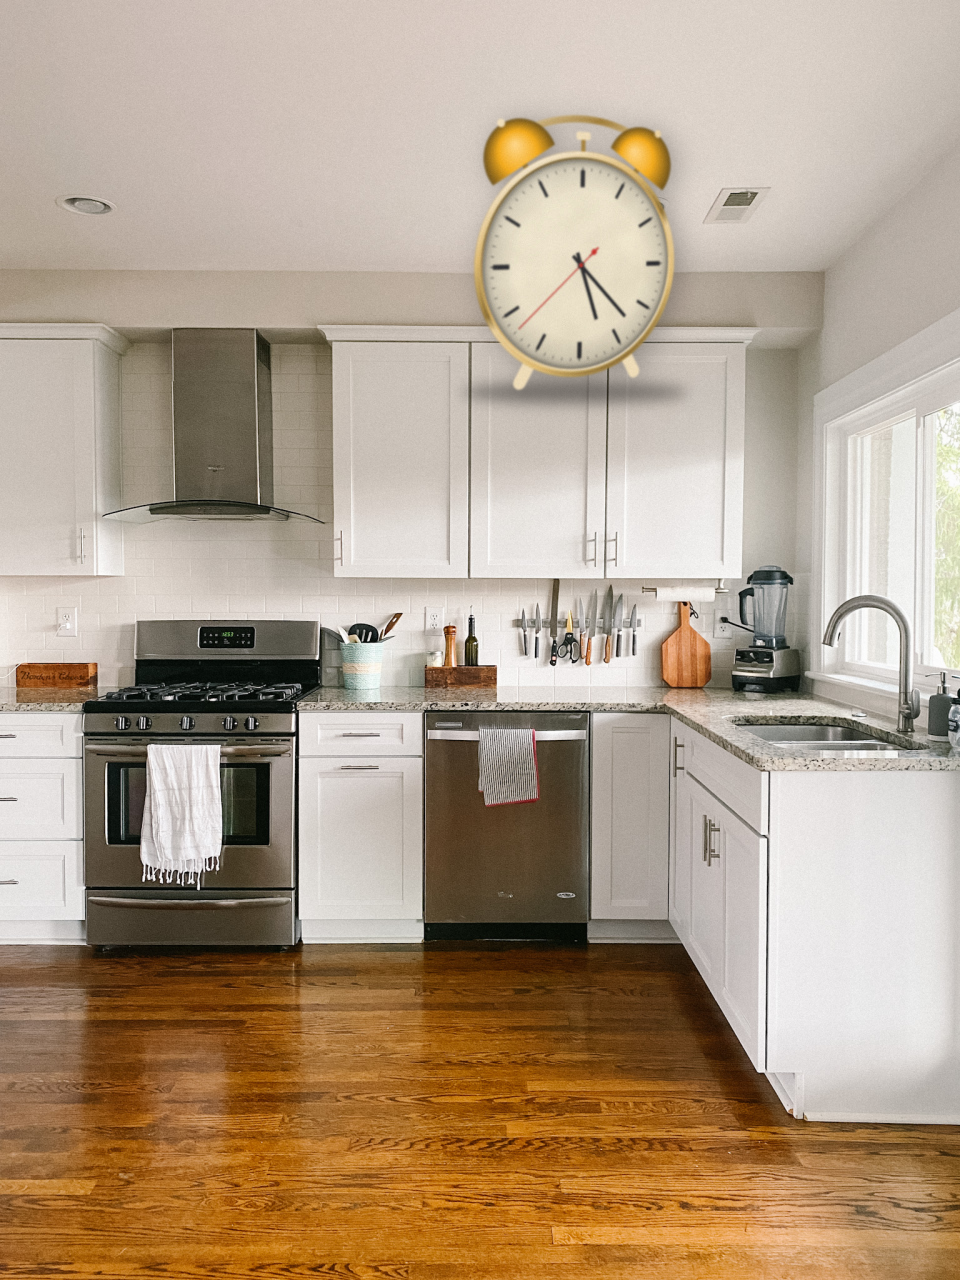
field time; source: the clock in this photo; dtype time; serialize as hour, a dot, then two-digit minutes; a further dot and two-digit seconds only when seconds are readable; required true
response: 5.22.38
